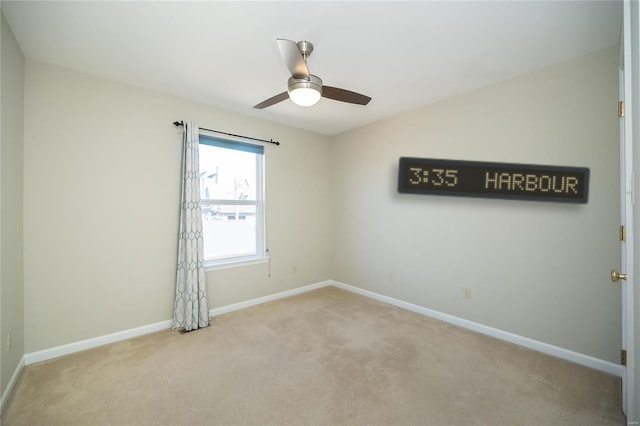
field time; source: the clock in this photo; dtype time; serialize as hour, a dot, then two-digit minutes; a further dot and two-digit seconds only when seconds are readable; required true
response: 3.35
